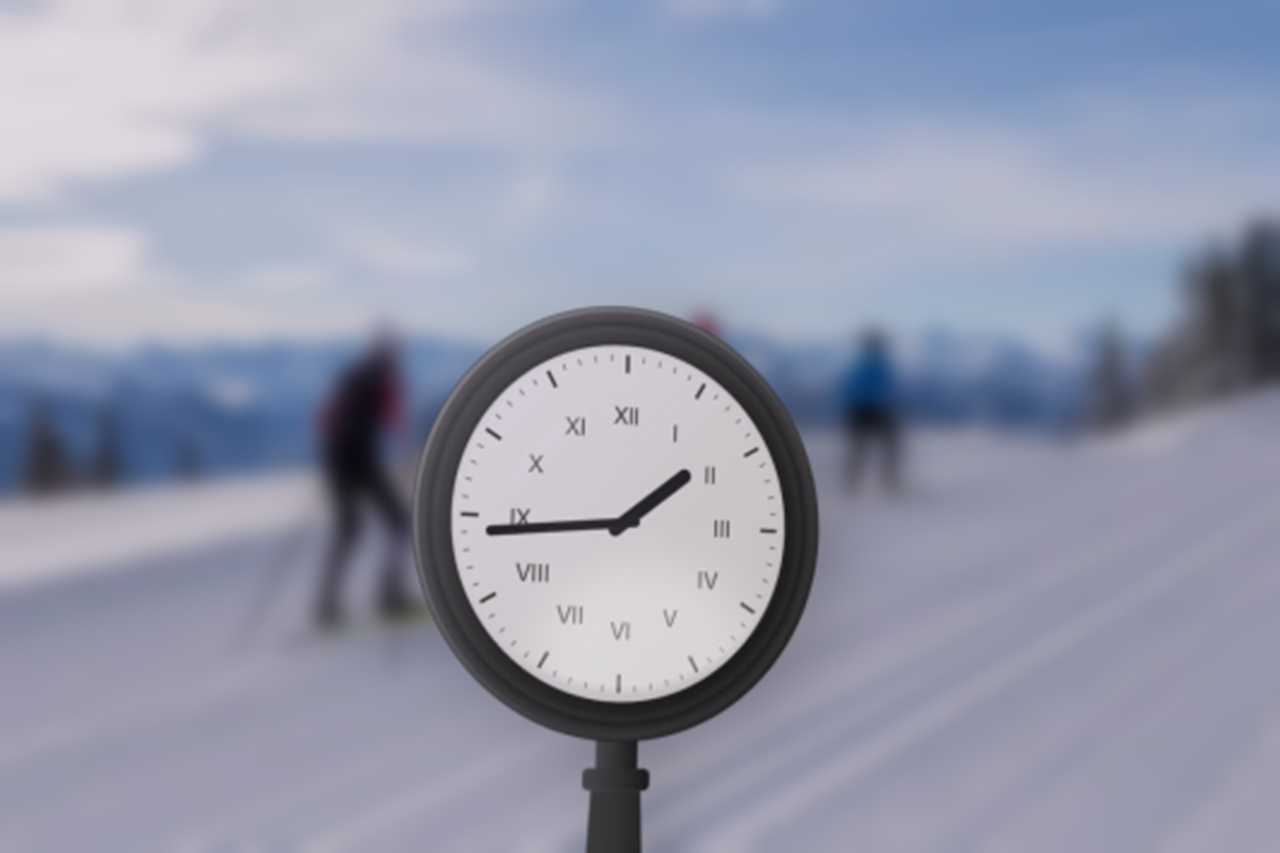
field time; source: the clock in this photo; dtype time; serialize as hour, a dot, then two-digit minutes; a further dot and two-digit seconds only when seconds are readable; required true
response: 1.44
